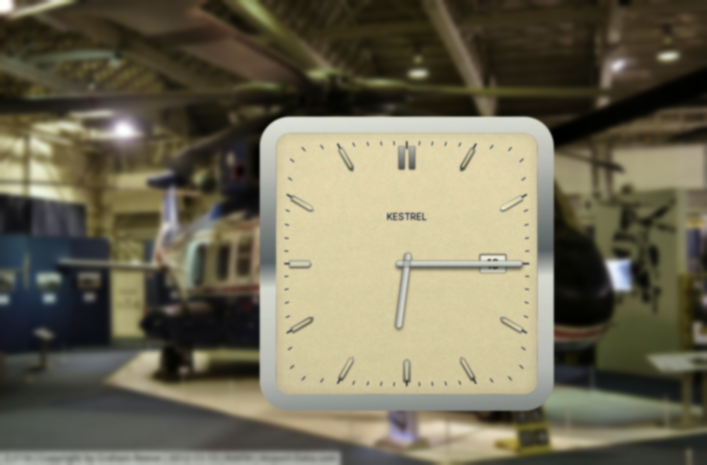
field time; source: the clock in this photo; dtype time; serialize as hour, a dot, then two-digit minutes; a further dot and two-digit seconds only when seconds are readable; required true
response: 6.15
